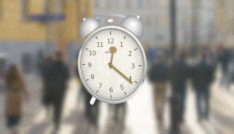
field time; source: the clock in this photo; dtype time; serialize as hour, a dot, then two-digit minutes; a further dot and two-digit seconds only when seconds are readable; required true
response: 12.21
